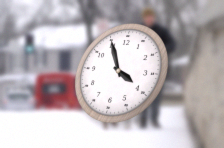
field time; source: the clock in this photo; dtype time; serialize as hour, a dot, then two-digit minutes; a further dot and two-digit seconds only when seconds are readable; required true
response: 3.55
